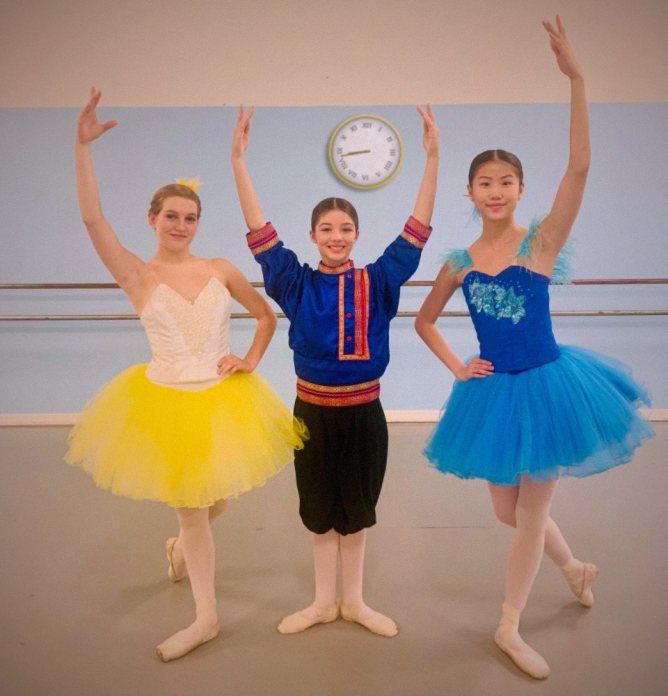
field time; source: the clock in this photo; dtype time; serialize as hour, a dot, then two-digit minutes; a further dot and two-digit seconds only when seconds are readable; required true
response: 8.43
